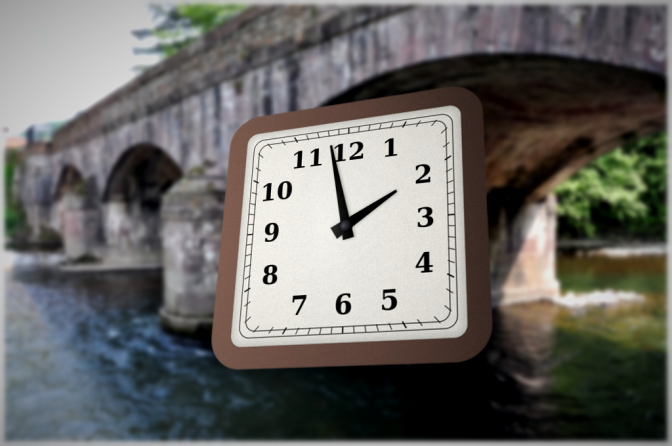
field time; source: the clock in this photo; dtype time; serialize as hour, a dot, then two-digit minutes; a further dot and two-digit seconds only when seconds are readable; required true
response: 1.58
